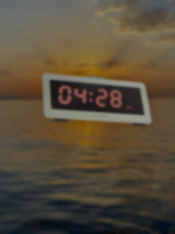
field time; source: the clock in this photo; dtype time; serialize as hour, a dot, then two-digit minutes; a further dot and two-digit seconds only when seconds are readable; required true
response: 4.28
